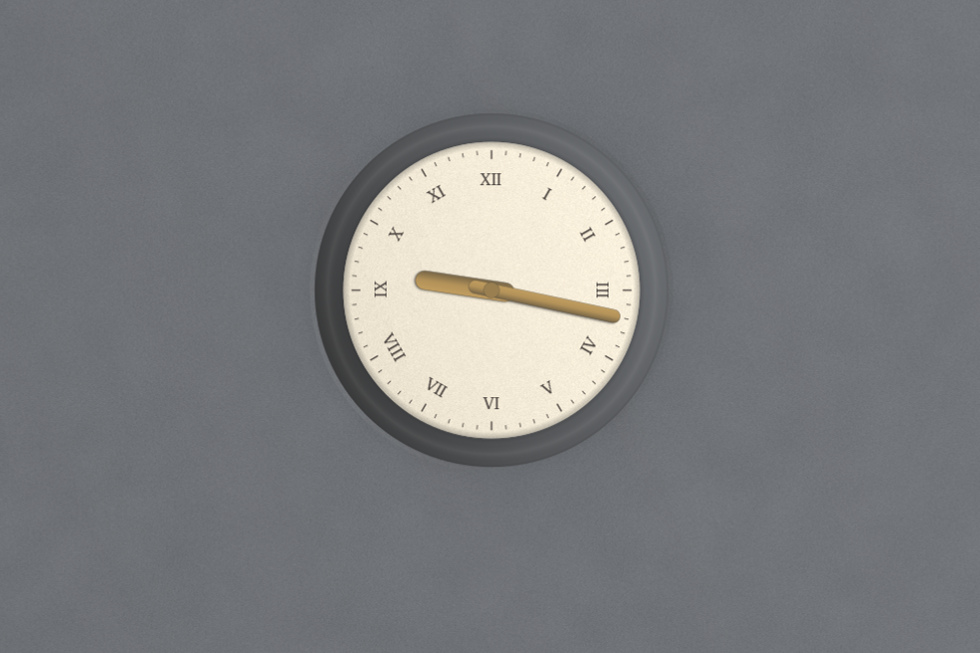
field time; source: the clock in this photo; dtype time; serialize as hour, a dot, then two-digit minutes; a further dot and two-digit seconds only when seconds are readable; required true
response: 9.17
